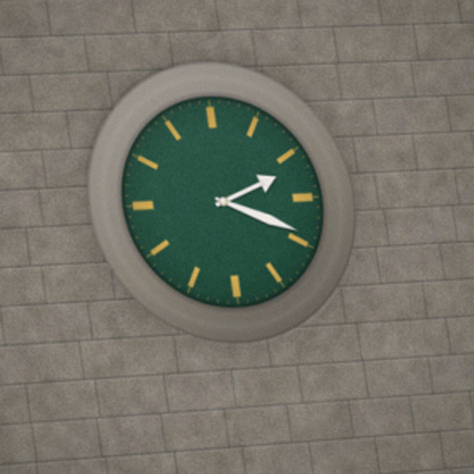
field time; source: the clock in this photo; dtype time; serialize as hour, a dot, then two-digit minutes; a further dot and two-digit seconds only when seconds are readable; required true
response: 2.19
